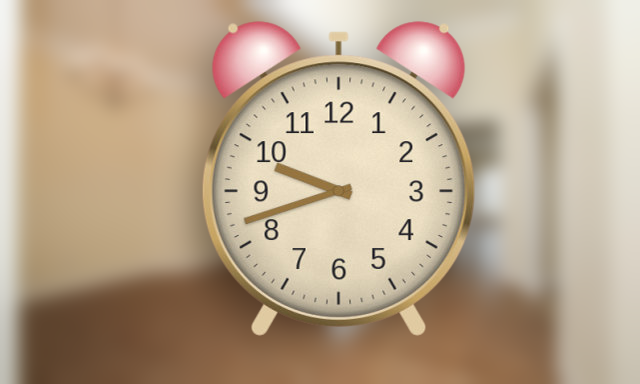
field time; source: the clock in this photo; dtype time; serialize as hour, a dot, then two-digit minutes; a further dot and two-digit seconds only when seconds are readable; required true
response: 9.42
